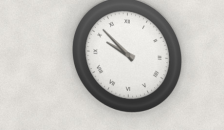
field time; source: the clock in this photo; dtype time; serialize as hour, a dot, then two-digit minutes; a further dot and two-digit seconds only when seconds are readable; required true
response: 9.52
